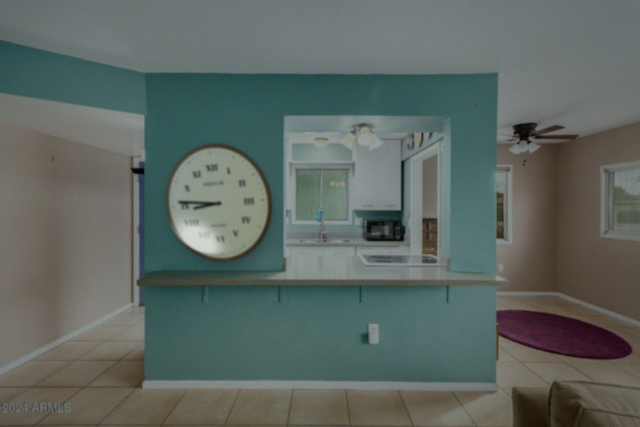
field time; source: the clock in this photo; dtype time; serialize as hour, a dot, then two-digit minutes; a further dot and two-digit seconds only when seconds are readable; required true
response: 8.46
